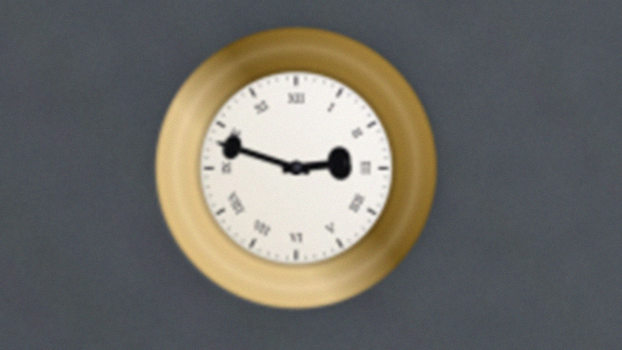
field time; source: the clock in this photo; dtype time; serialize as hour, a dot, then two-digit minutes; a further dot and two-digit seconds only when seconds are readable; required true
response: 2.48
